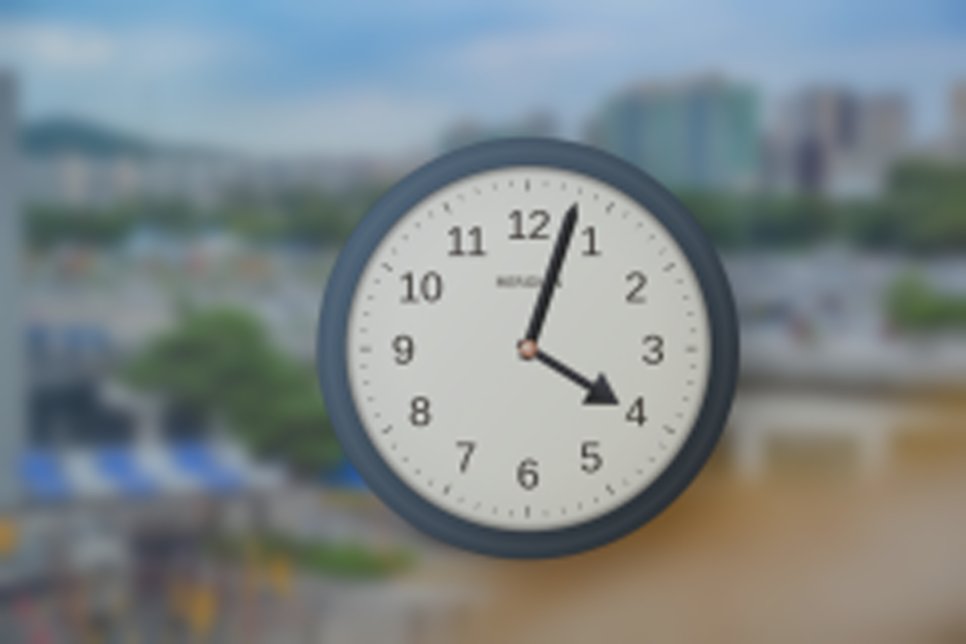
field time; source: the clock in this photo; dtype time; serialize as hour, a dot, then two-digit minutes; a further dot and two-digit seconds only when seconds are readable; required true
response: 4.03
